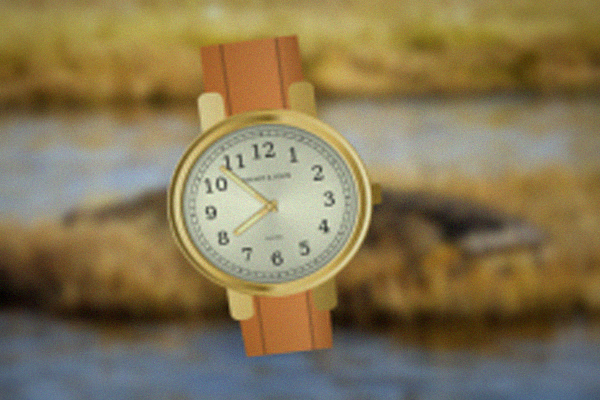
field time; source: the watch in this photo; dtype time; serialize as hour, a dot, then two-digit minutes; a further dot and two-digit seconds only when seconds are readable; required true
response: 7.53
